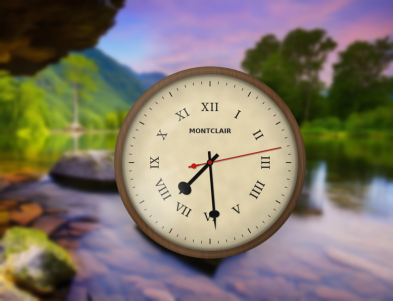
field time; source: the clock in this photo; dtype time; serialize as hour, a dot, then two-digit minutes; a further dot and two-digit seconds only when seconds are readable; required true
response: 7.29.13
